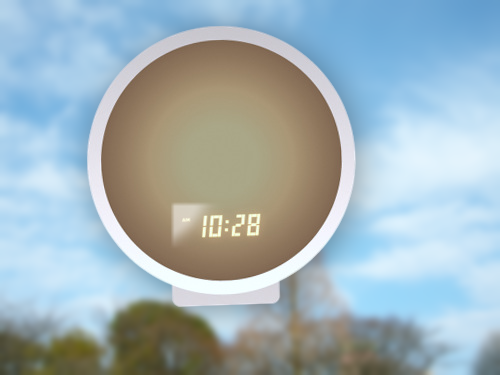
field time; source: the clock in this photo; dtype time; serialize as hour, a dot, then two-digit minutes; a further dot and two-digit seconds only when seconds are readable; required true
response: 10.28
